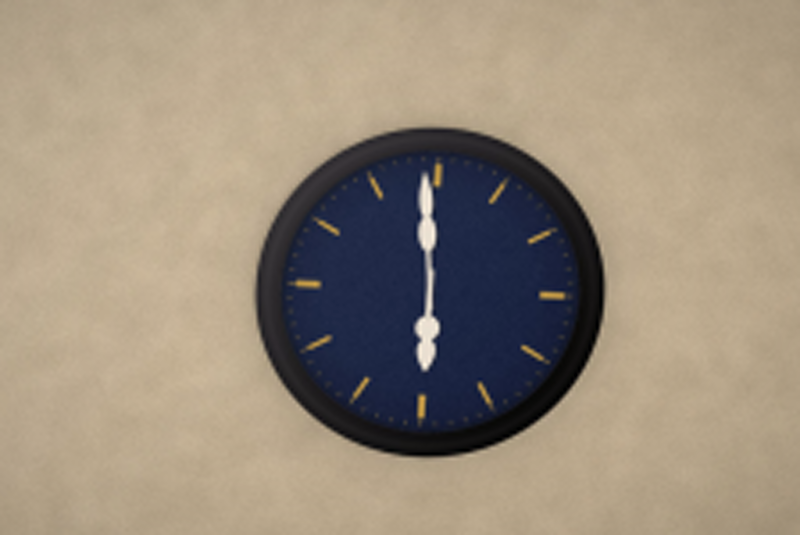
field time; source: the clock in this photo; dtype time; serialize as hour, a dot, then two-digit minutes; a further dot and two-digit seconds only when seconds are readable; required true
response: 5.59
